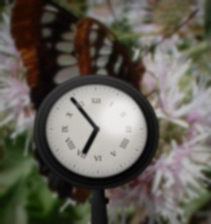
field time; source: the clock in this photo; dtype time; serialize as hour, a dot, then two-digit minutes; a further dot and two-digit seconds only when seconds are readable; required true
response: 6.54
